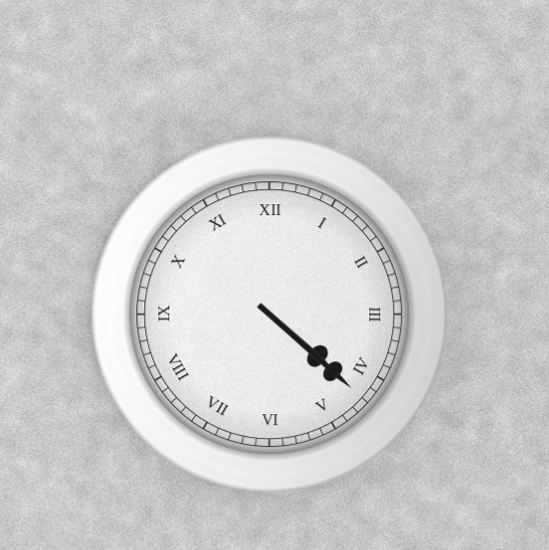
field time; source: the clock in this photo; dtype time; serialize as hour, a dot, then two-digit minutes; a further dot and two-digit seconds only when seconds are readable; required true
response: 4.22
